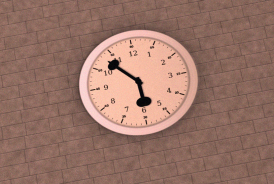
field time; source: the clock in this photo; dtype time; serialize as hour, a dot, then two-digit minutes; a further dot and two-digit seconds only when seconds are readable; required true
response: 5.53
